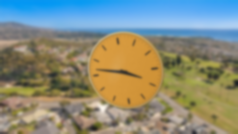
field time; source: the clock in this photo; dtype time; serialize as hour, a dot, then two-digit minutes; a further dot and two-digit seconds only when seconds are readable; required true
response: 3.47
